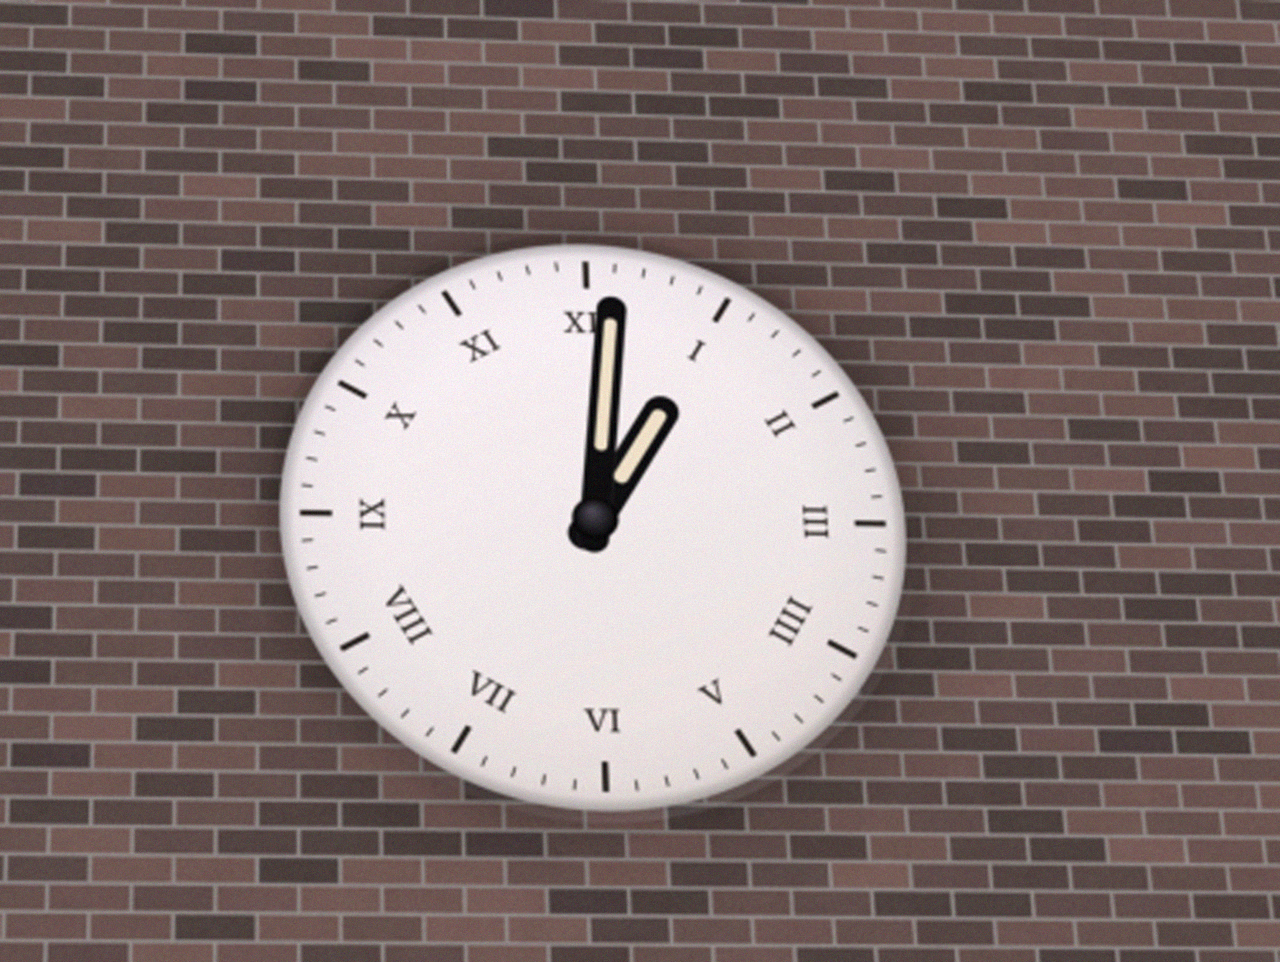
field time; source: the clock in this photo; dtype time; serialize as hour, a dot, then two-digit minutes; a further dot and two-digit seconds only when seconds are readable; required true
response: 1.01
